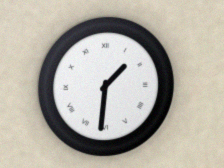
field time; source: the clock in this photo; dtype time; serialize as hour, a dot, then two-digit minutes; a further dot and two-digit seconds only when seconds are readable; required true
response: 1.31
